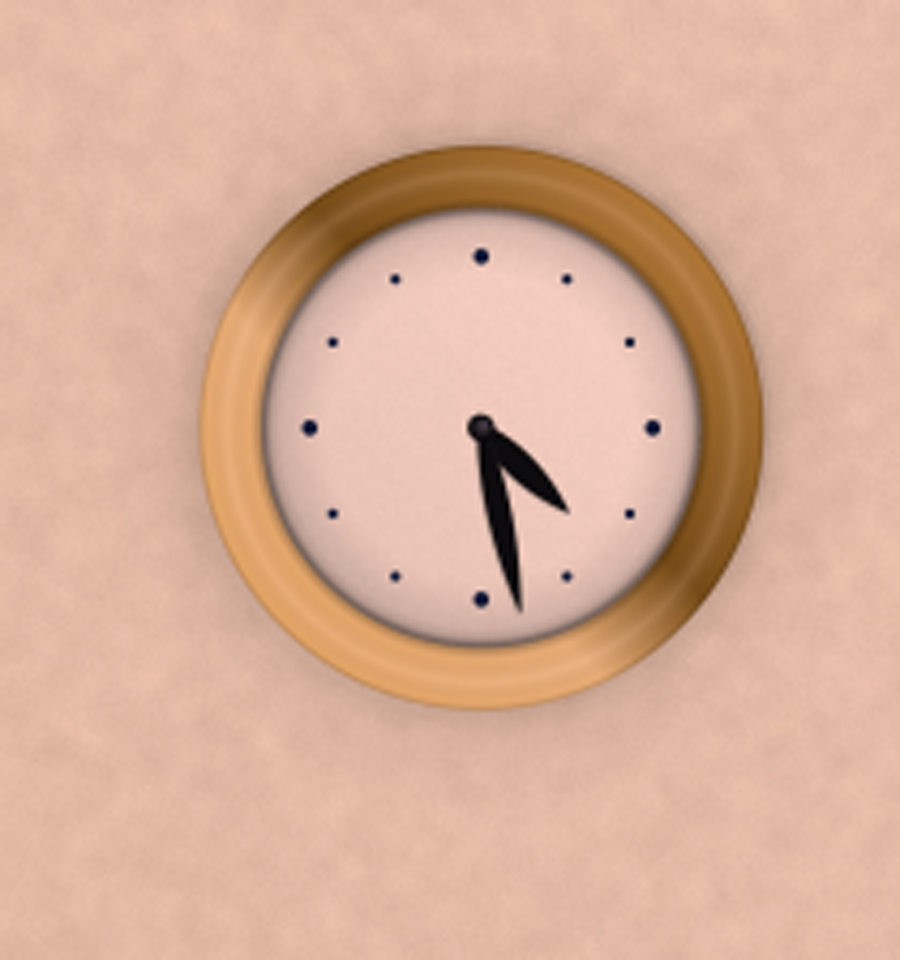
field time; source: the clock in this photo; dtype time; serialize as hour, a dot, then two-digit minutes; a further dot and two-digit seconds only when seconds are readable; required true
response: 4.28
